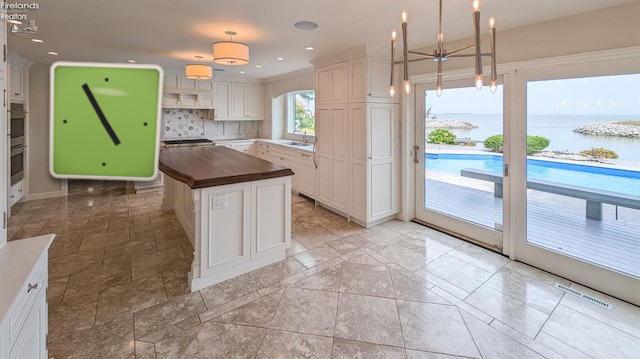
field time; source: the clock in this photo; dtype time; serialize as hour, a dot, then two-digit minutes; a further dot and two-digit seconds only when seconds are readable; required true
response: 4.55
